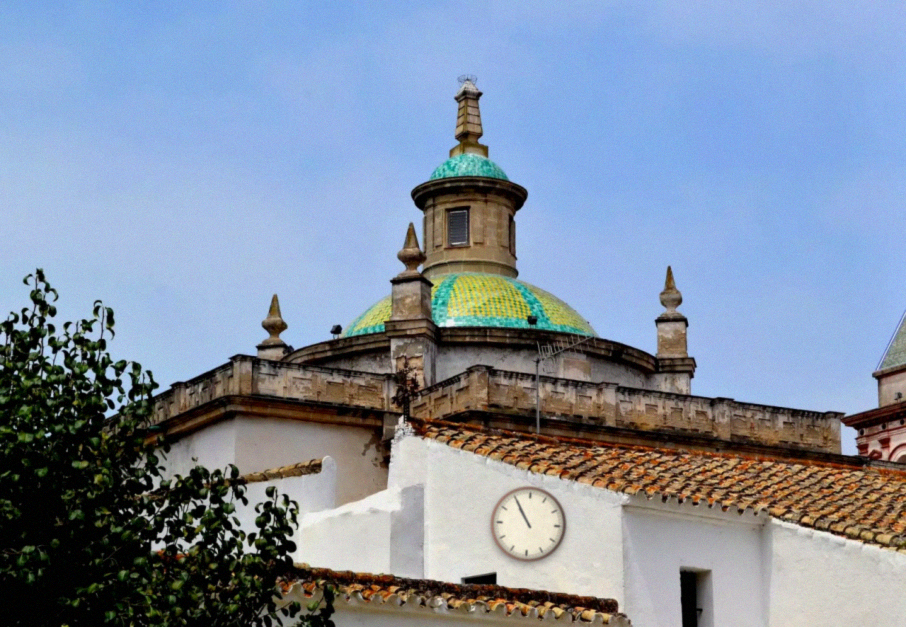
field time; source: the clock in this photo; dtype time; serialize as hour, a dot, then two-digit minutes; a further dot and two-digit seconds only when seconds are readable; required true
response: 10.55
